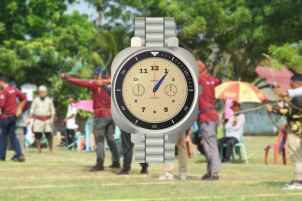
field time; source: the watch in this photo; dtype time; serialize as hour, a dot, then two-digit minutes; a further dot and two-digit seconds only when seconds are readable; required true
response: 1.06
